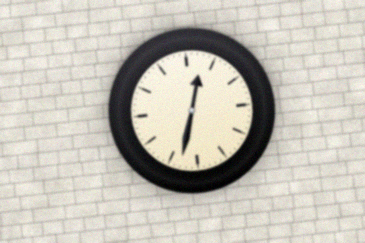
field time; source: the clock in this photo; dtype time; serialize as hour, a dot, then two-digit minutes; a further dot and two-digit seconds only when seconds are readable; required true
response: 12.33
